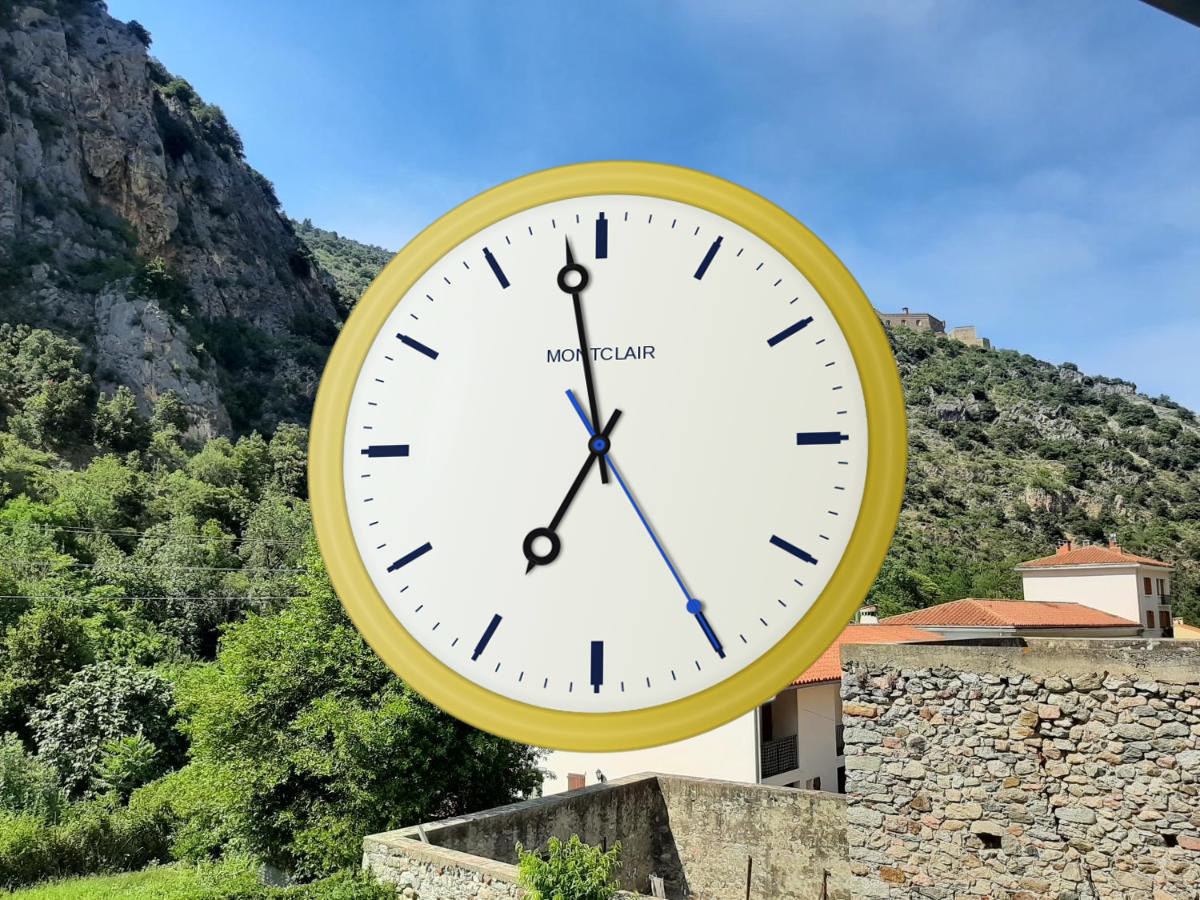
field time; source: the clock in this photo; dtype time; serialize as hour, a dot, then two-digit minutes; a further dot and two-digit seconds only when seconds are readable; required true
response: 6.58.25
